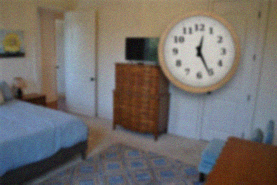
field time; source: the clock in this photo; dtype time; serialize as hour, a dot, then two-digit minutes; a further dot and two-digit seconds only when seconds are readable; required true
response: 12.26
